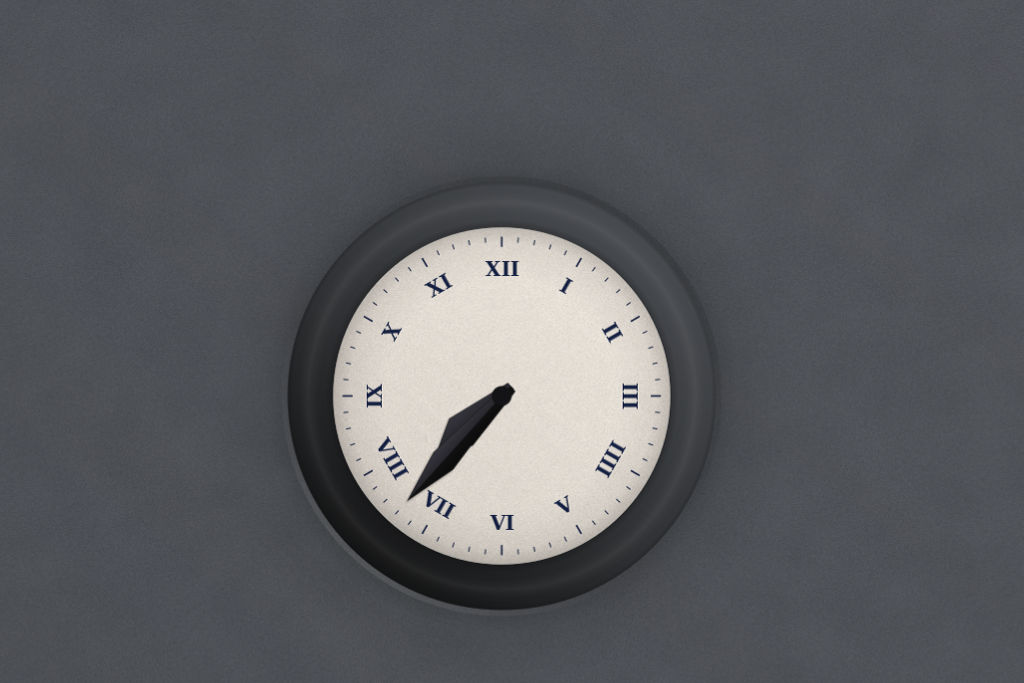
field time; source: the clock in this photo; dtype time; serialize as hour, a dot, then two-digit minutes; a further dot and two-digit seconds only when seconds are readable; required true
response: 7.37
